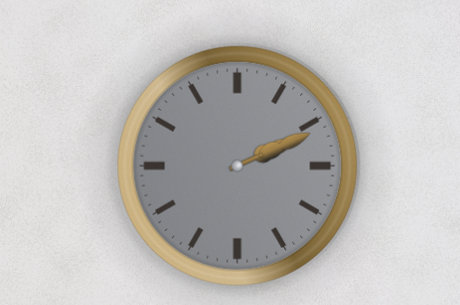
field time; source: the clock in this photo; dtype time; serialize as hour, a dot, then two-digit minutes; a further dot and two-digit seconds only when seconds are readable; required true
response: 2.11
